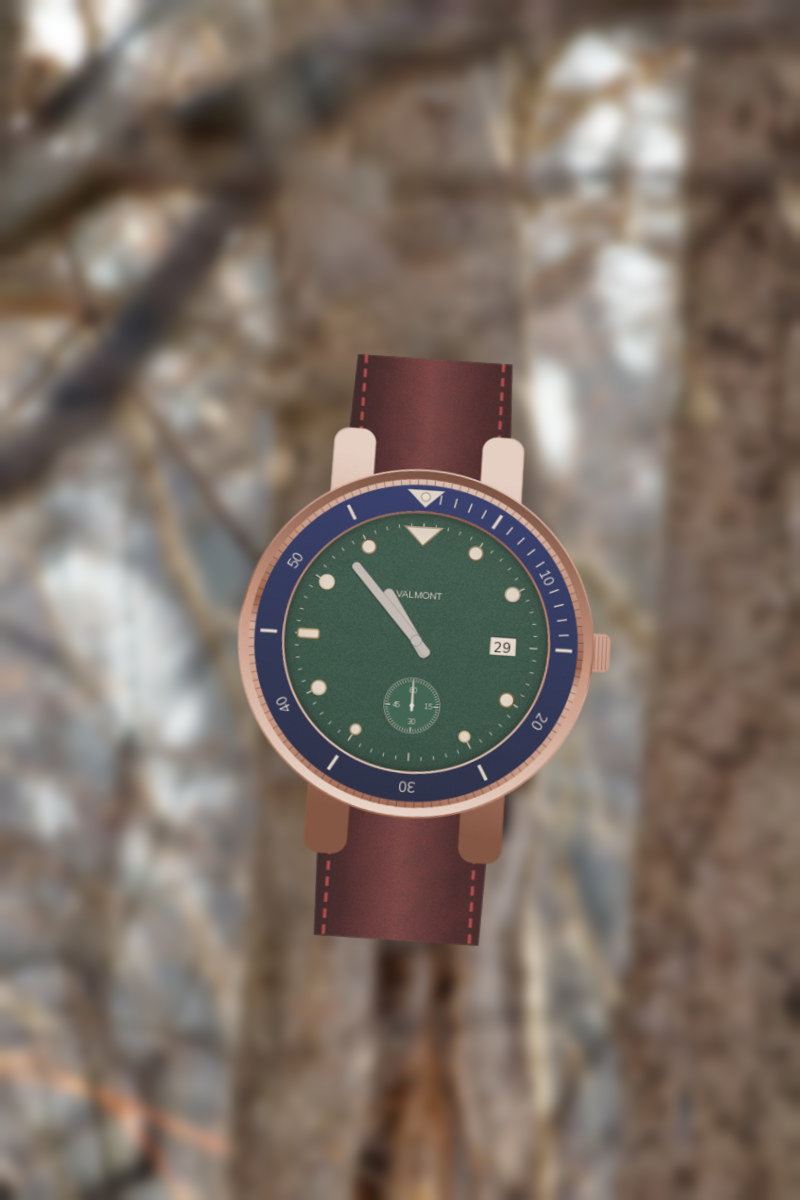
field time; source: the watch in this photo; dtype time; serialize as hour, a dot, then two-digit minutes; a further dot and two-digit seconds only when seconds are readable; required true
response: 10.53
